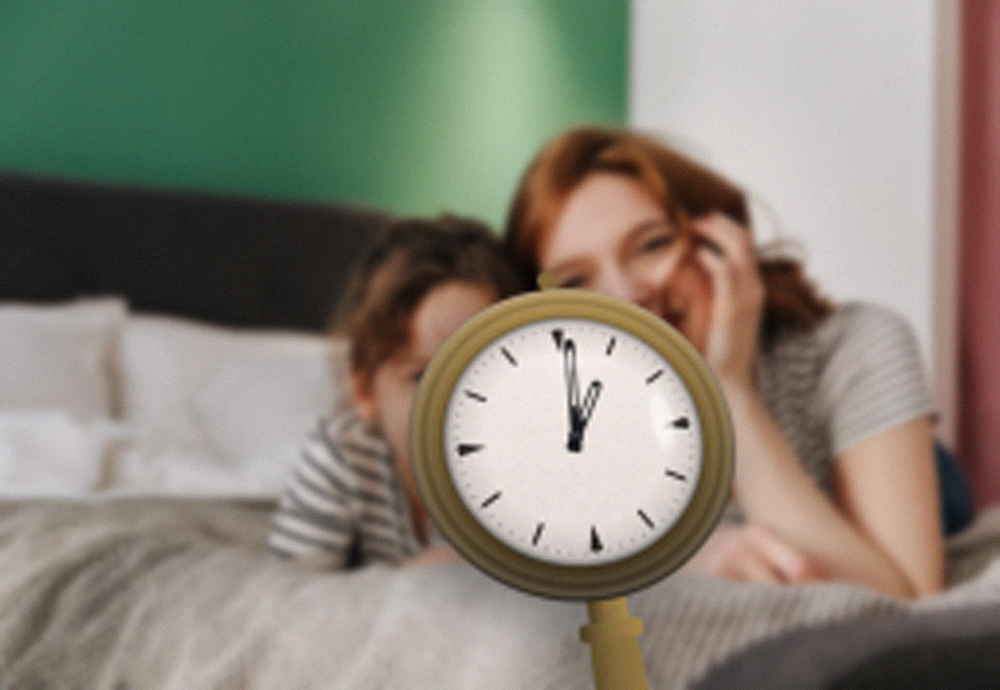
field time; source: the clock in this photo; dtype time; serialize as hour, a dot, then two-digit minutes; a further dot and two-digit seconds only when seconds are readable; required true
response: 1.01
